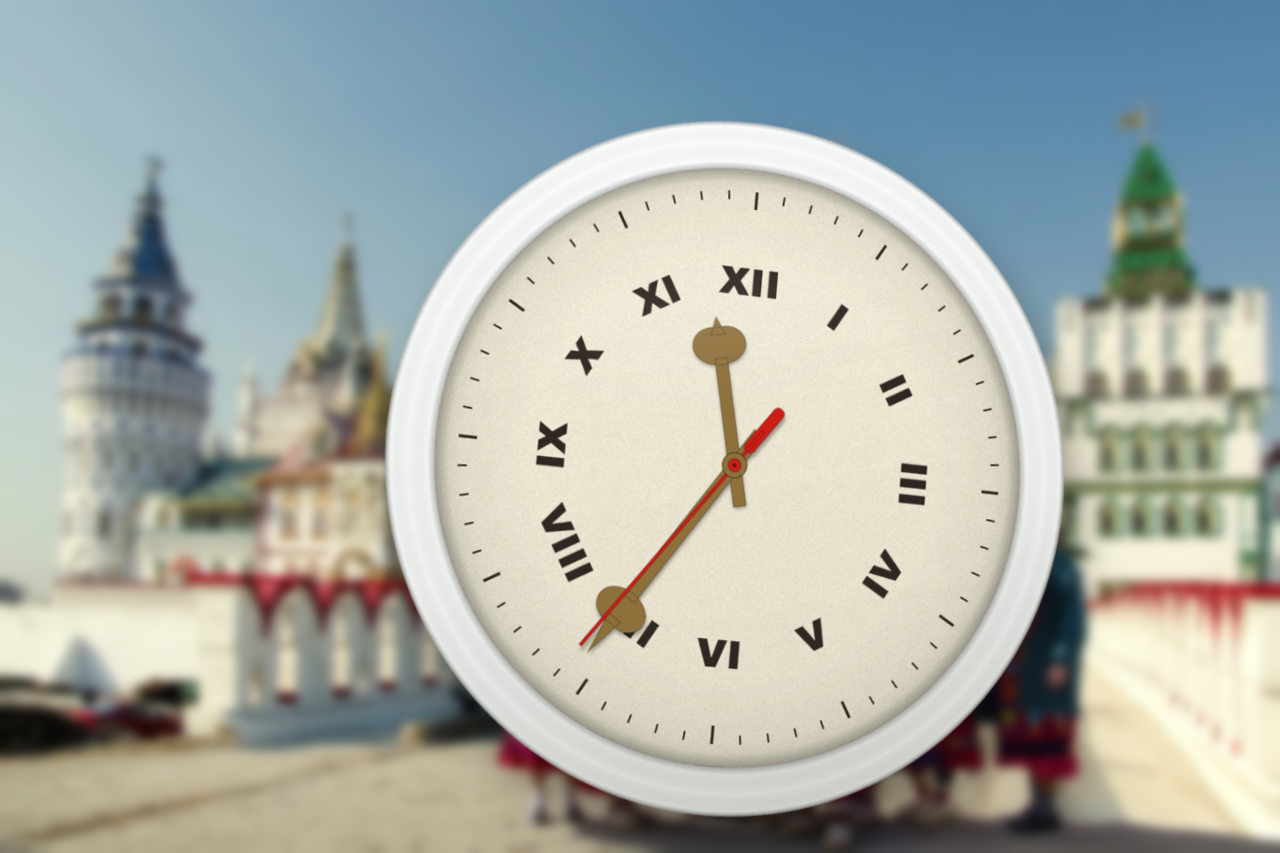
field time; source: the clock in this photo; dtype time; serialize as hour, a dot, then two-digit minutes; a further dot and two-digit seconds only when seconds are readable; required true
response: 11.35.36
